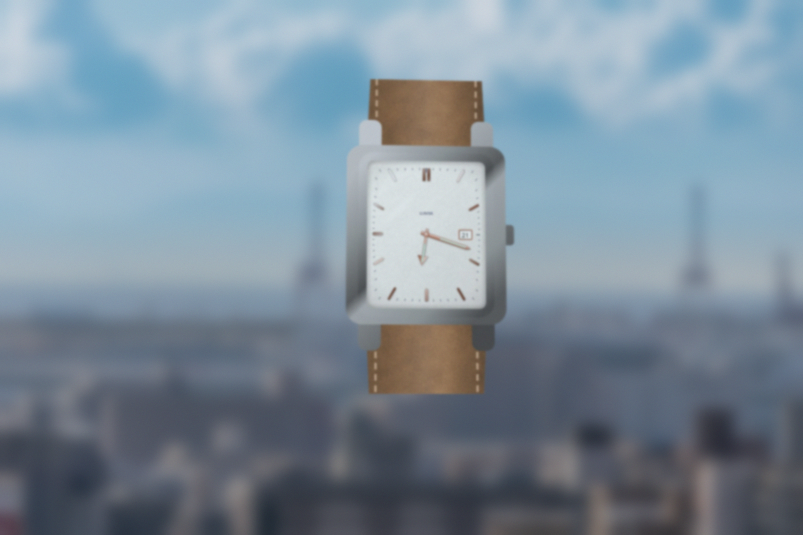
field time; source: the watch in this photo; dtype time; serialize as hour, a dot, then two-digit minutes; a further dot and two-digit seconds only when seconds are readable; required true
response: 6.18
